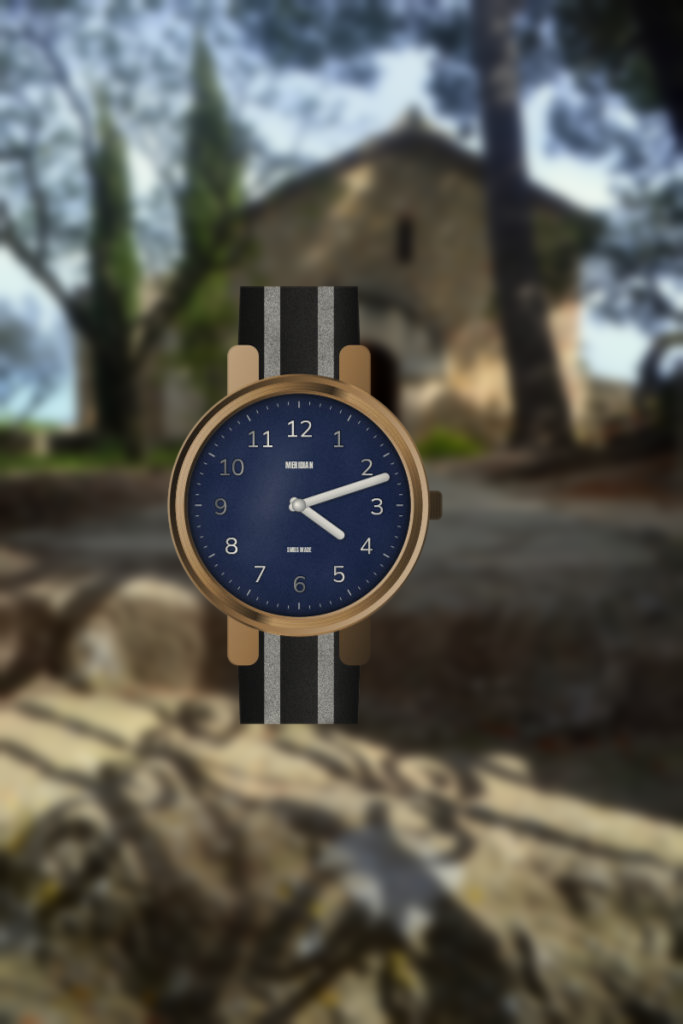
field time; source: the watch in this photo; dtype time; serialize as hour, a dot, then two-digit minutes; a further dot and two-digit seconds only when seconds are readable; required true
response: 4.12
